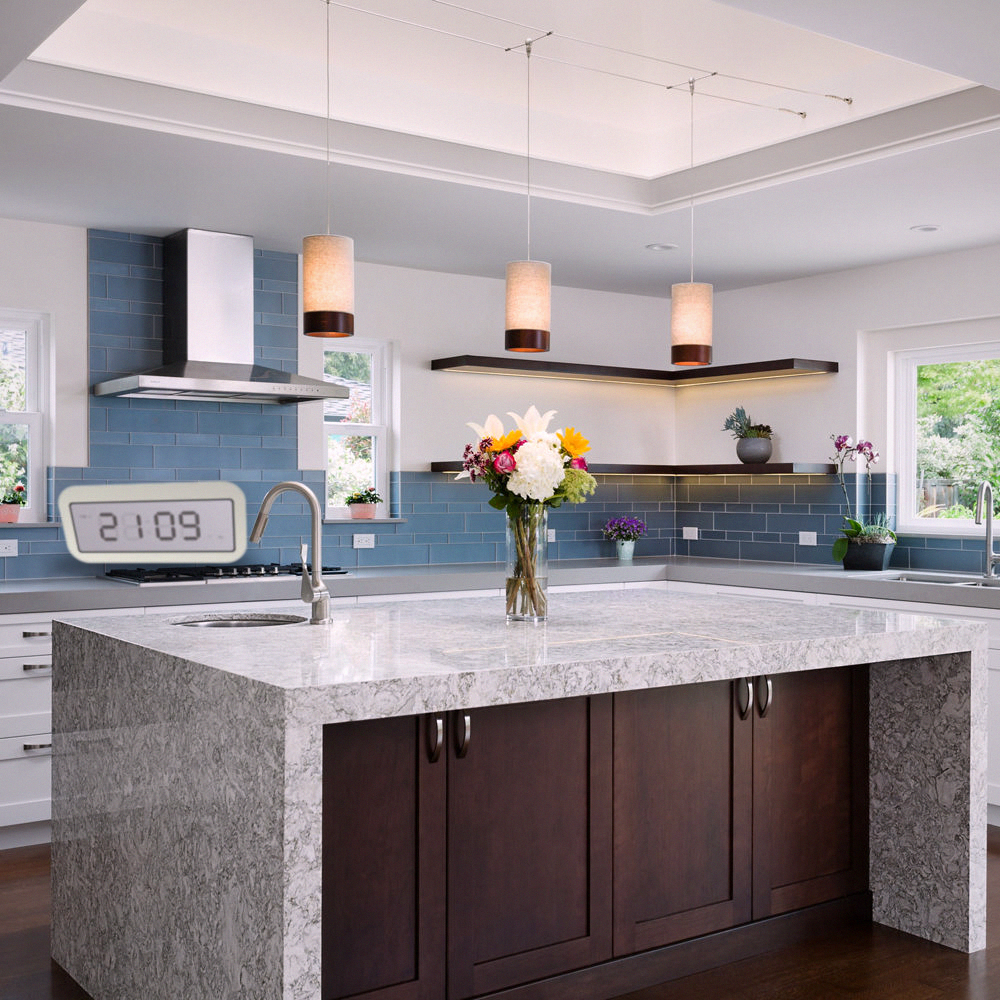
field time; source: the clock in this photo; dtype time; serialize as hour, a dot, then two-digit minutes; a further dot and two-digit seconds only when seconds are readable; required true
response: 21.09
